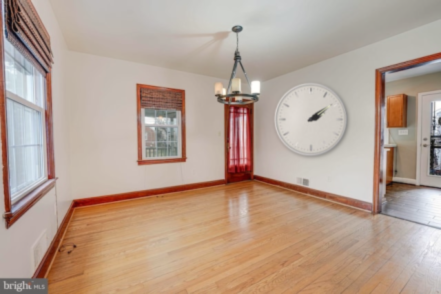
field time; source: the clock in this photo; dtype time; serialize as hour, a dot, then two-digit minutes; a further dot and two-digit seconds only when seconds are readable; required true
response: 2.09
